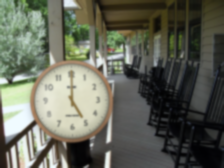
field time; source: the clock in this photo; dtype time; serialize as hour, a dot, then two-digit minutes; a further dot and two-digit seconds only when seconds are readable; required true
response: 5.00
